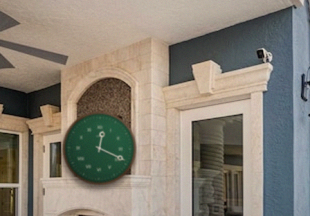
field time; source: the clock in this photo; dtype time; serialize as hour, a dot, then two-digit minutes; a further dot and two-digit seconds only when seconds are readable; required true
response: 12.19
